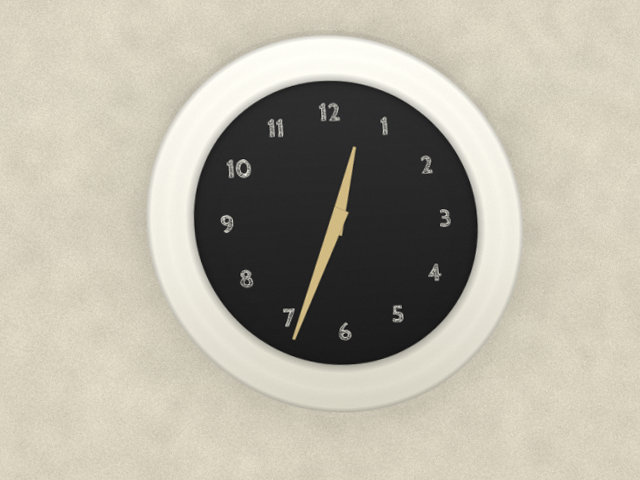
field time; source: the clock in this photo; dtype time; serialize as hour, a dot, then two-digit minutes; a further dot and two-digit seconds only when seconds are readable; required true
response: 12.34
